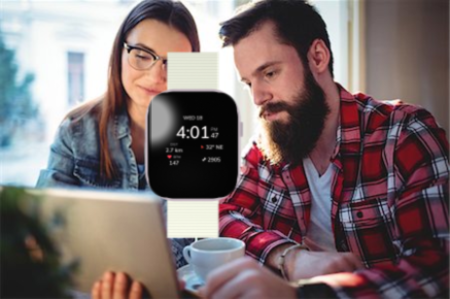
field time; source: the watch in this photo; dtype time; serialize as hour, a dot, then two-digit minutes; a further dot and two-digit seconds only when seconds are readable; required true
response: 4.01
